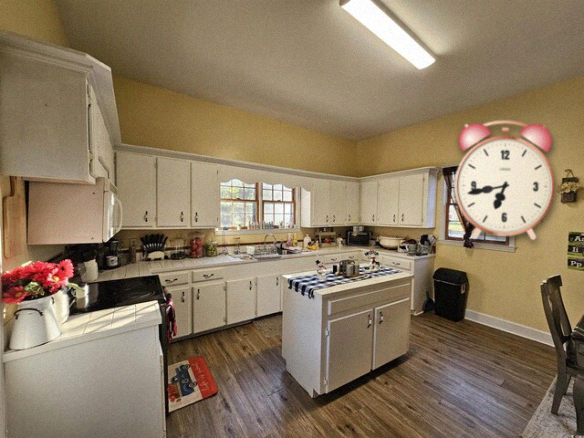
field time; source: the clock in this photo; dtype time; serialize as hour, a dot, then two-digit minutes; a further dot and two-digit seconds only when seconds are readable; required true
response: 6.43
